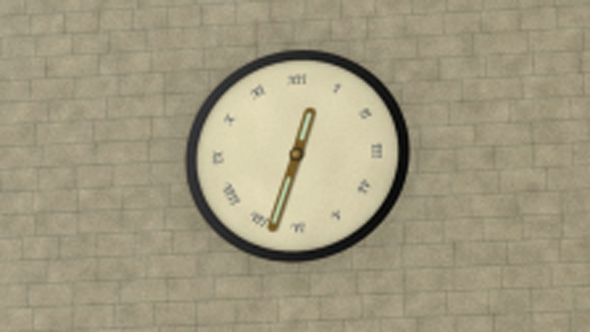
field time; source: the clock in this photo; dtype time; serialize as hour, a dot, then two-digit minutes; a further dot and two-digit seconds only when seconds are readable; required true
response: 12.33
